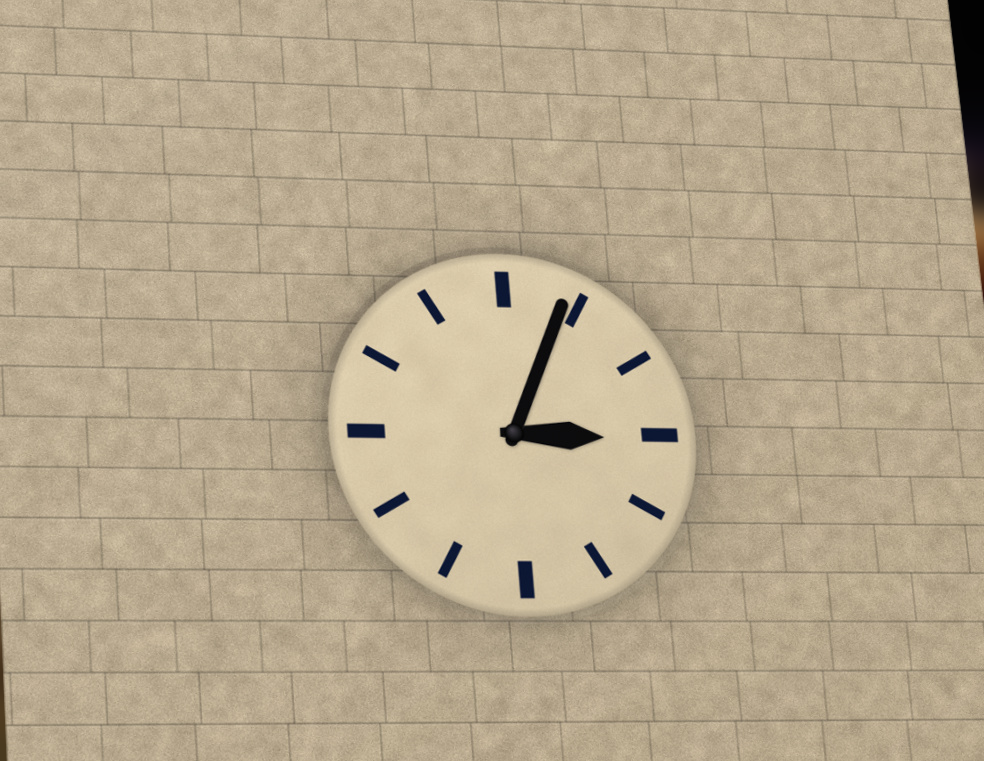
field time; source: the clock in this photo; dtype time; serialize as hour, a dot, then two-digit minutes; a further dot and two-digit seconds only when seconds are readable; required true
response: 3.04
